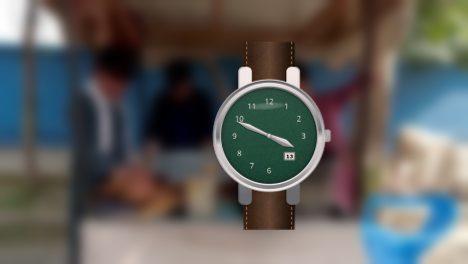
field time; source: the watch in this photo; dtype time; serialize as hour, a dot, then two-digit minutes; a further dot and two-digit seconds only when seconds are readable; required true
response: 3.49
